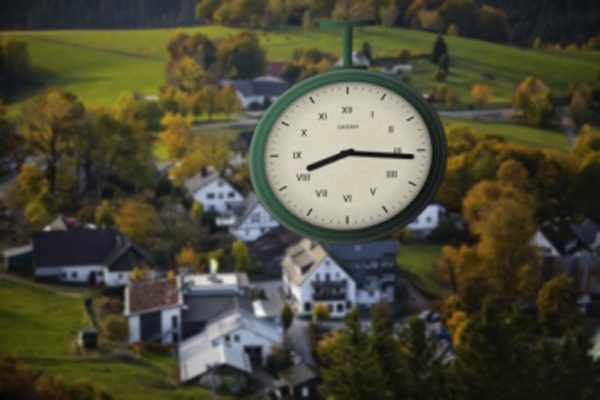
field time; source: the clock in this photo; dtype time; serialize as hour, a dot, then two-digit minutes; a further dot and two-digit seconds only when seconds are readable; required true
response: 8.16
